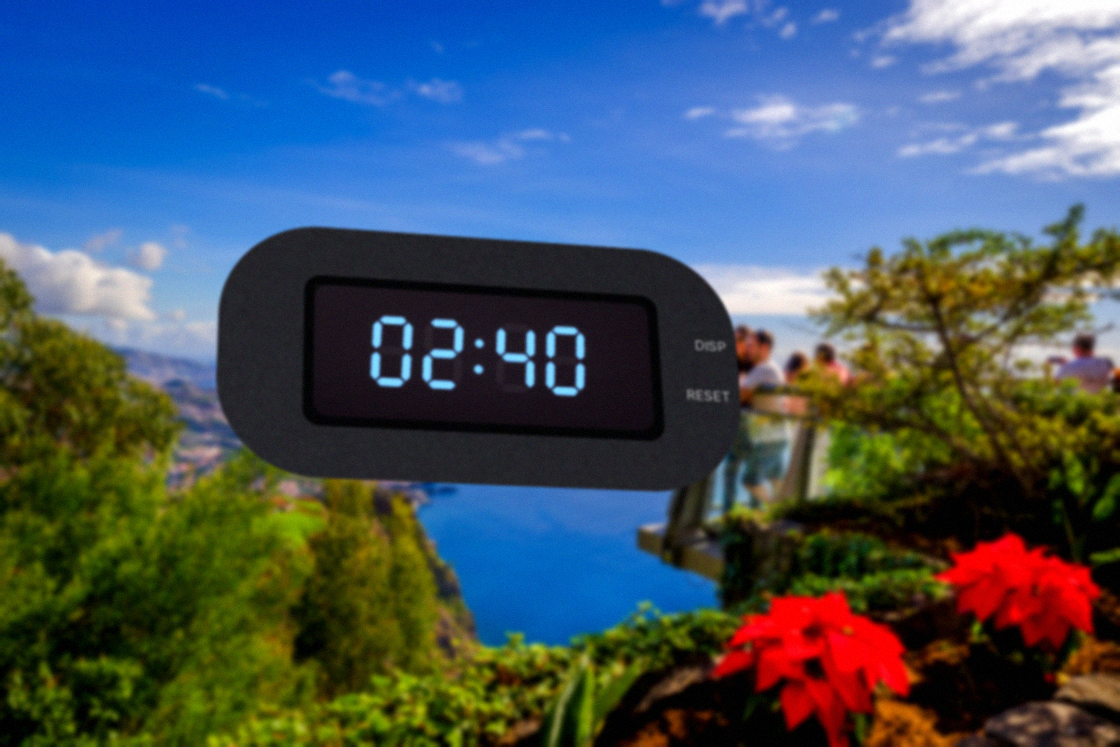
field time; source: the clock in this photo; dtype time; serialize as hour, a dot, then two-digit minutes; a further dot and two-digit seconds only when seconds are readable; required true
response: 2.40
